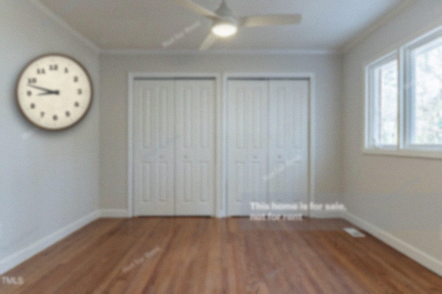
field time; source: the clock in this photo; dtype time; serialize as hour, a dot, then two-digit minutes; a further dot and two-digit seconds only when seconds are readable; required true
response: 8.48
